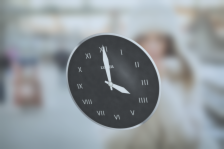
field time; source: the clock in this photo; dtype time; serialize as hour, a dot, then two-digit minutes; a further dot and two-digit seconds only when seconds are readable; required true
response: 4.00
